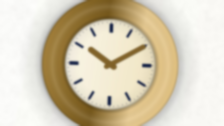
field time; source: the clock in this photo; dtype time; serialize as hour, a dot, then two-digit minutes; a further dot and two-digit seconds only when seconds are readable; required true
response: 10.10
